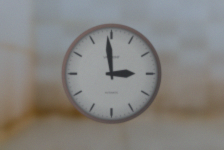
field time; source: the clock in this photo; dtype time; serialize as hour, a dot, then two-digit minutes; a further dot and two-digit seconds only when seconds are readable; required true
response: 2.59
